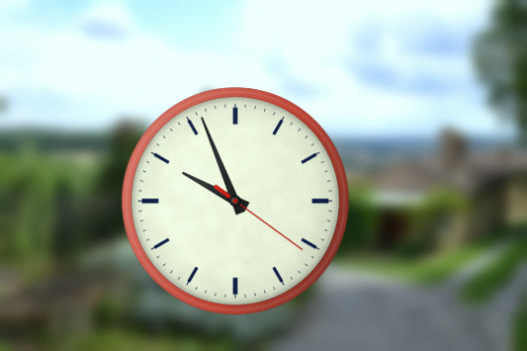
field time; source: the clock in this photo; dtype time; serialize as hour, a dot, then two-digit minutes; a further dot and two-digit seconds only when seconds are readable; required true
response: 9.56.21
